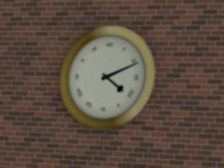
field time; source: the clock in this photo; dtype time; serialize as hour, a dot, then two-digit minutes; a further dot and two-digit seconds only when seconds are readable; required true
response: 4.11
